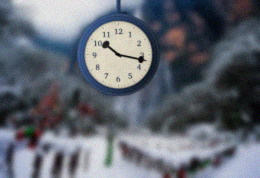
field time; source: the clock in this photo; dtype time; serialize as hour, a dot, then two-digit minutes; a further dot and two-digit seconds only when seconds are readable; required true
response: 10.17
